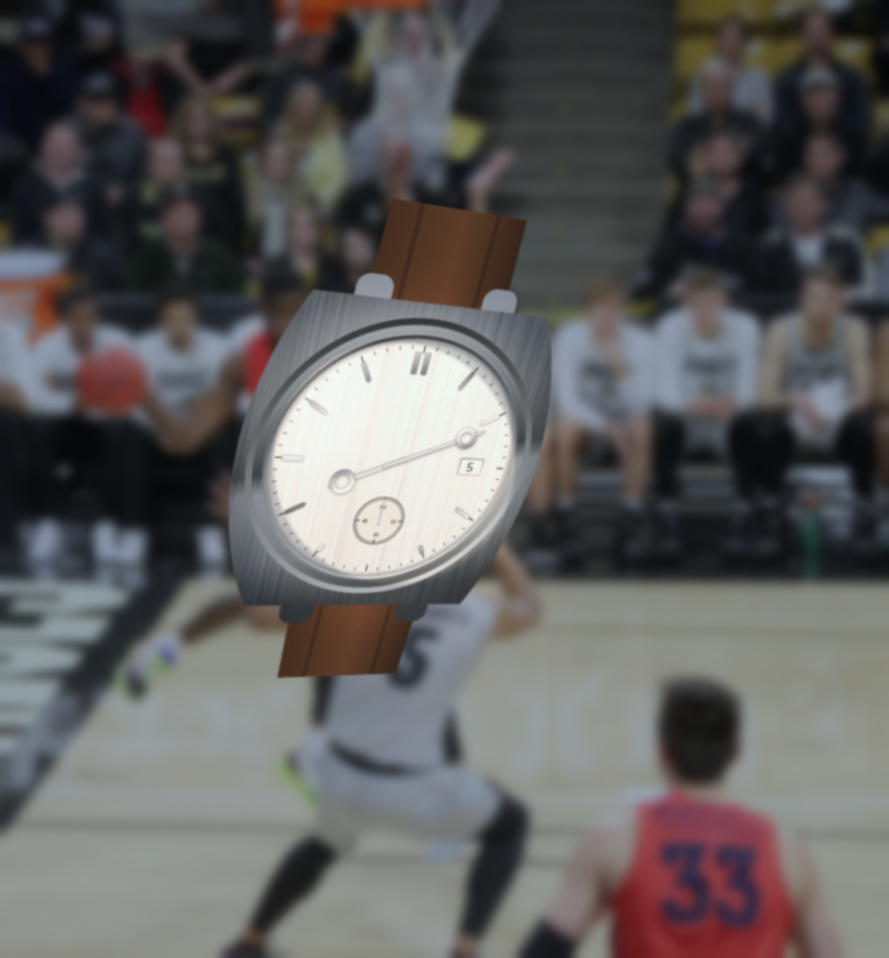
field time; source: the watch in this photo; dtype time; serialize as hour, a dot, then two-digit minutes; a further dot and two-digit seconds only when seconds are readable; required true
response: 8.11
